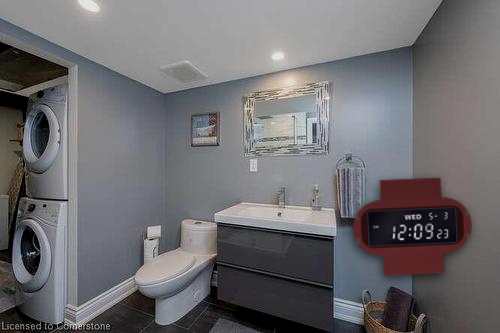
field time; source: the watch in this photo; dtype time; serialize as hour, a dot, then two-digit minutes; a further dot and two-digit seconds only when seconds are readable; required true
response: 12.09.23
